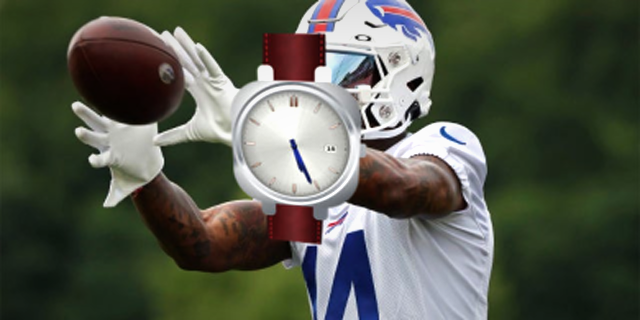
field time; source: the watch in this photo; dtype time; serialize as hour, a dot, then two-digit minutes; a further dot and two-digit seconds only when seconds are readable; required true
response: 5.26
